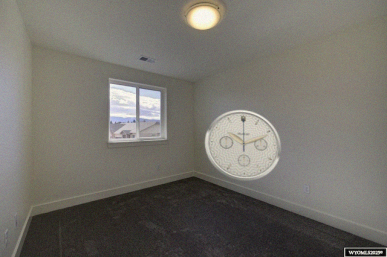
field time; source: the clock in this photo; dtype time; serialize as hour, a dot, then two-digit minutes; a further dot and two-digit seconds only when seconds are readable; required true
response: 10.11
